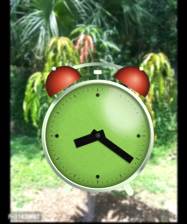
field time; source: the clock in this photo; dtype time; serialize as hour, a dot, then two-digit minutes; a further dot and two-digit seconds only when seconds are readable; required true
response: 8.21
